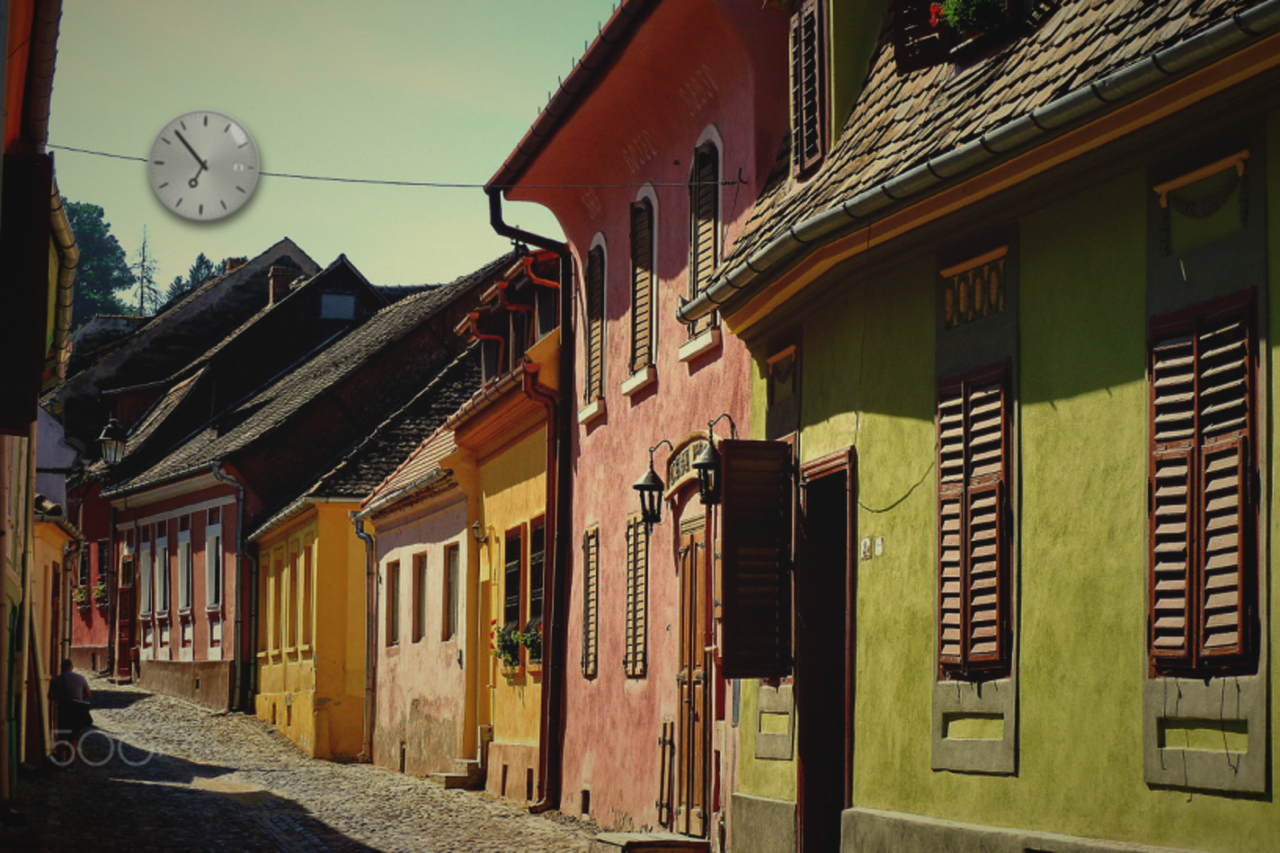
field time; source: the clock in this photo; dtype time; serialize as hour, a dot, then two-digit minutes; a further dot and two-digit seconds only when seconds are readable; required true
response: 6.53
